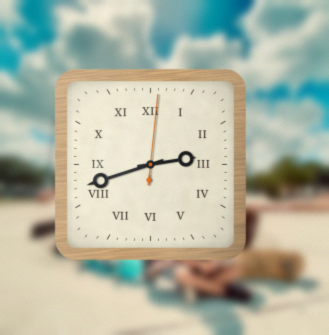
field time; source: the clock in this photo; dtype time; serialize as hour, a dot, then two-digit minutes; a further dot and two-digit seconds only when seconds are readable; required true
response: 2.42.01
